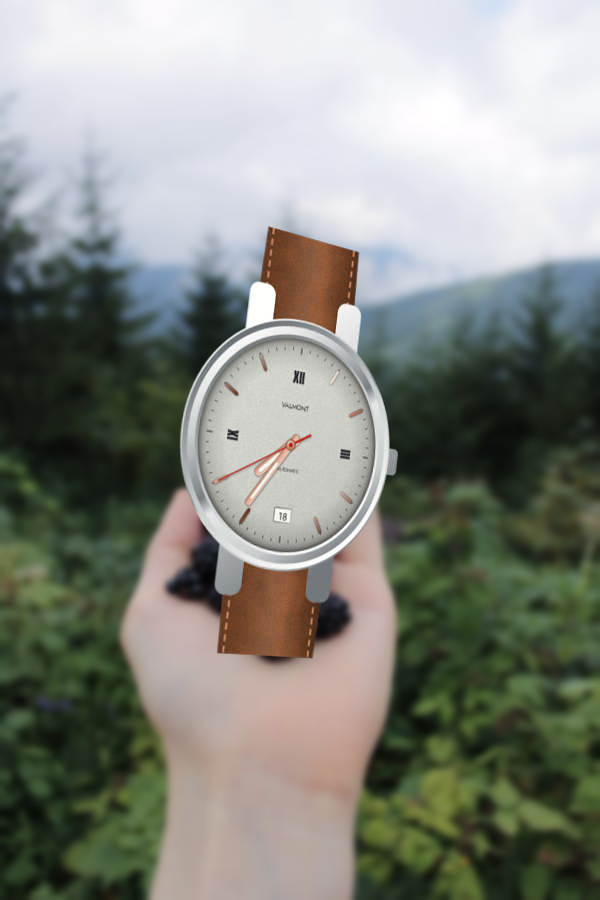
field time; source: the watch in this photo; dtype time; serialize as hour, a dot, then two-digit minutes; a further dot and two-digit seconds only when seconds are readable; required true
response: 7.35.40
